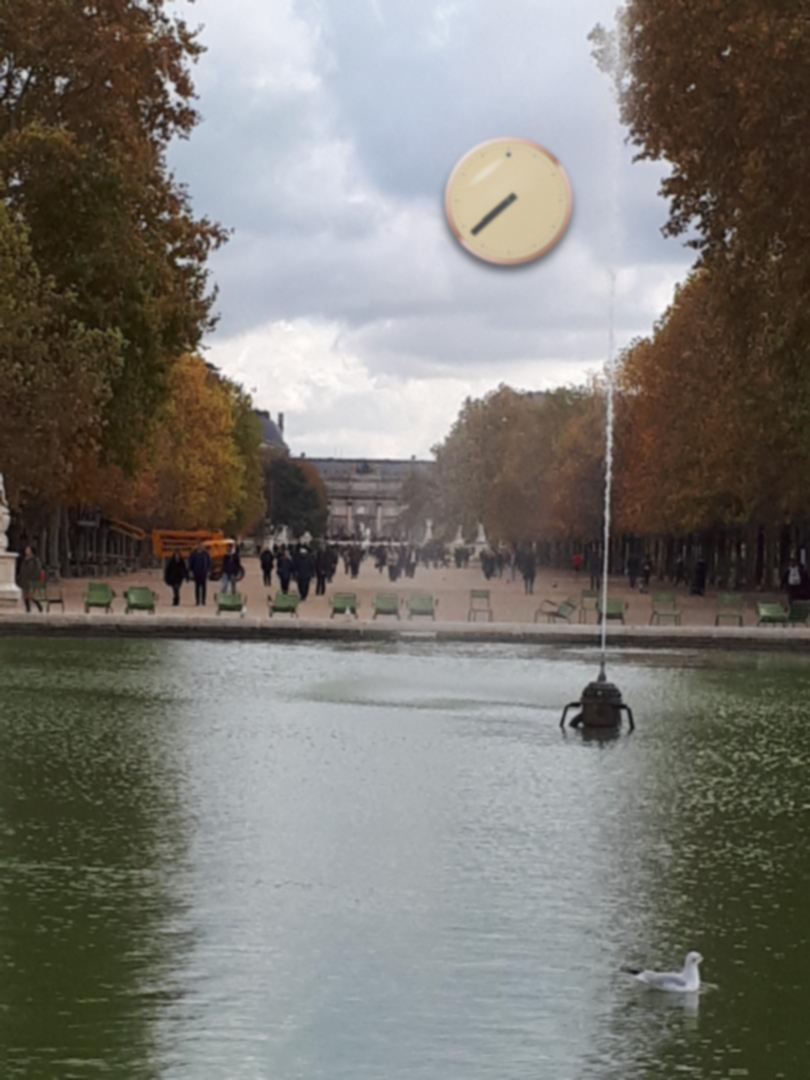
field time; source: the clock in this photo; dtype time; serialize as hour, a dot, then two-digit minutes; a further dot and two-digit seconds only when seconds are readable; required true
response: 7.38
